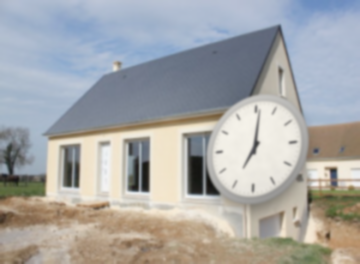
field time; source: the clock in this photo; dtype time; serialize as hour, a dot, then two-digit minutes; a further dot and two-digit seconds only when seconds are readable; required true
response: 7.01
